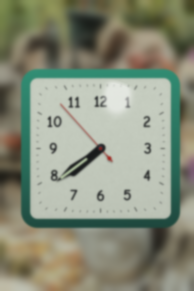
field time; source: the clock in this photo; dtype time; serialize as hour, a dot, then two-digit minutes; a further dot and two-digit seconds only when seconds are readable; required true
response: 7.38.53
